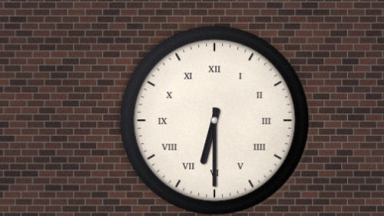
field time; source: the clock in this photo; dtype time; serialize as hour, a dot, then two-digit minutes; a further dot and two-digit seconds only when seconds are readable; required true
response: 6.30
